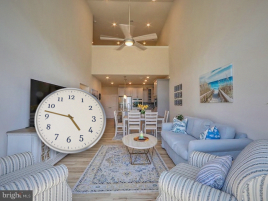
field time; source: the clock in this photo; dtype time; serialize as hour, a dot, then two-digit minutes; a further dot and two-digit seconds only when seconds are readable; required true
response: 4.47
